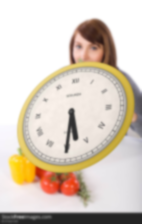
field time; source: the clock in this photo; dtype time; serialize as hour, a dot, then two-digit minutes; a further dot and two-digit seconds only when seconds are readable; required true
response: 5.30
